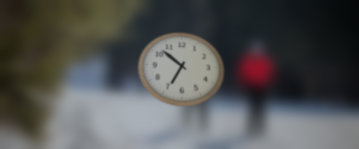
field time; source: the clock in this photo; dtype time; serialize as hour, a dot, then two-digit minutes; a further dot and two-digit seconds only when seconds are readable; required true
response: 6.52
